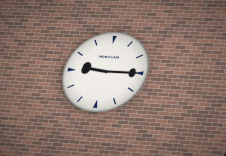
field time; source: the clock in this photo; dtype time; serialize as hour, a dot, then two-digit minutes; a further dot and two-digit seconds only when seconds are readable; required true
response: 9.15
